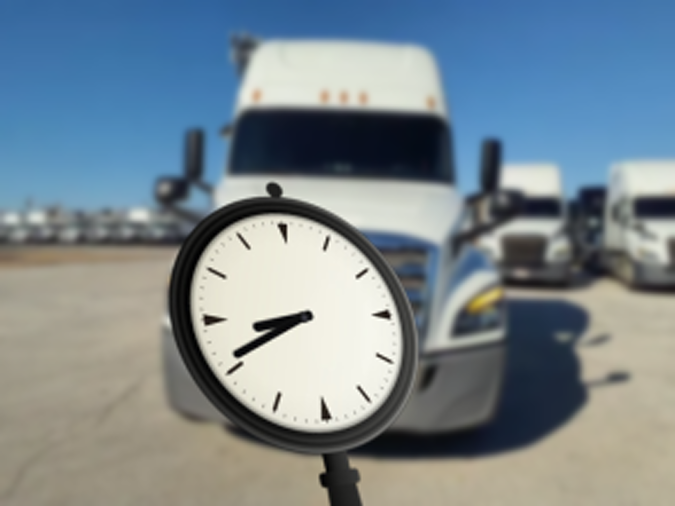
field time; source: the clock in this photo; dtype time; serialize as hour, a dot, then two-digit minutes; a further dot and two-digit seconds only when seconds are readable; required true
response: 8.41
